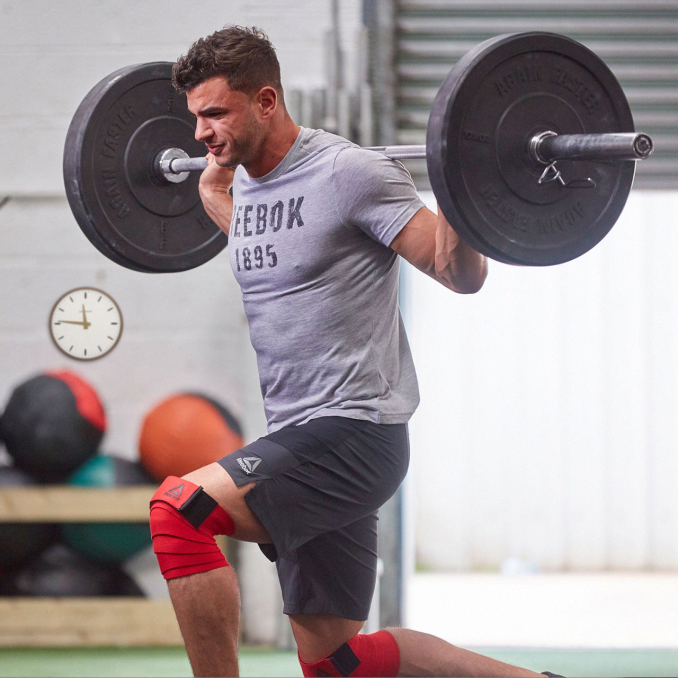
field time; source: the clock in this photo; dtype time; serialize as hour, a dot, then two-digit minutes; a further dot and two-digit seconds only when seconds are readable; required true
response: 11.46
